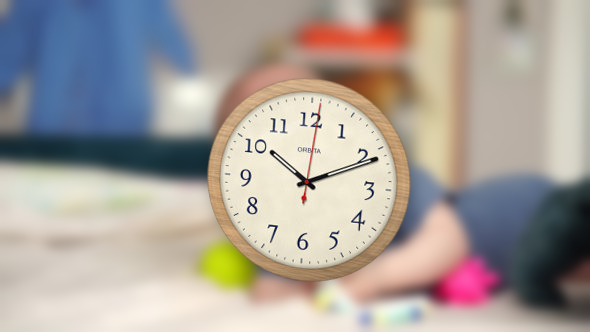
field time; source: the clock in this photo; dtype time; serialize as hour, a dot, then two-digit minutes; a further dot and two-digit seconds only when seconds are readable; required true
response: 10.11.01
